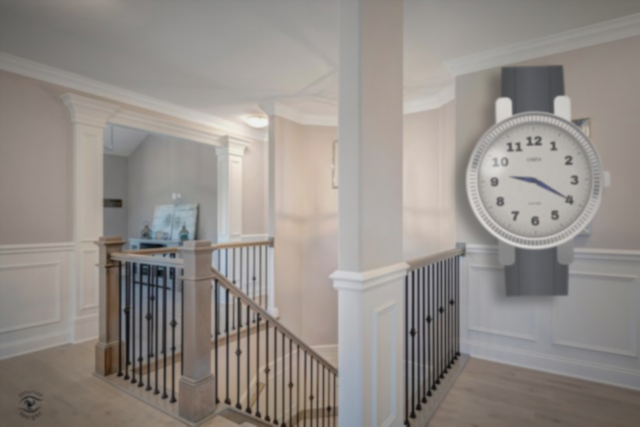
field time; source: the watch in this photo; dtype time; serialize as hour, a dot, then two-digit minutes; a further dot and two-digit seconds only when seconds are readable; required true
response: 9.20
